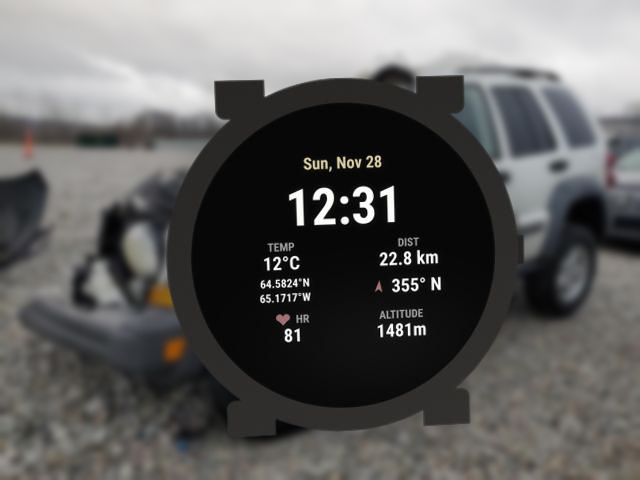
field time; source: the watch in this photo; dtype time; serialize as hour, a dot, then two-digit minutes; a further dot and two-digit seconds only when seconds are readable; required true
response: 12.31
